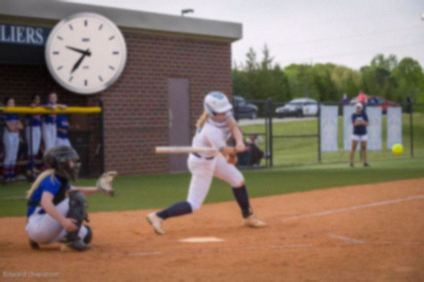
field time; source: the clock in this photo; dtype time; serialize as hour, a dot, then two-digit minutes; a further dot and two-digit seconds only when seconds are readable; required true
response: 9.36
